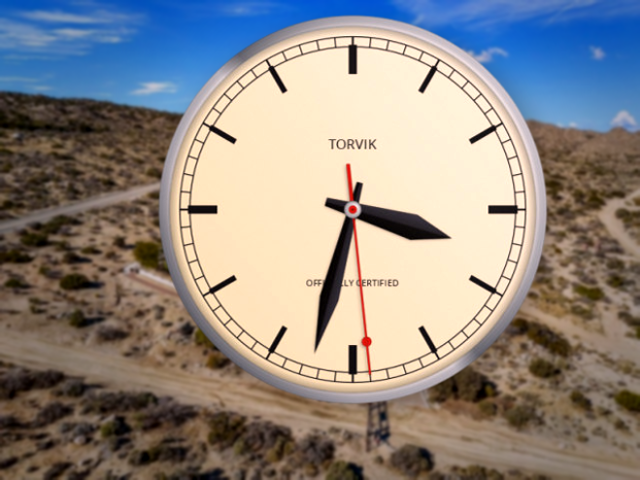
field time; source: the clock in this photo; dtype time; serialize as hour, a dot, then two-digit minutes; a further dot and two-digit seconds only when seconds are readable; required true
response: 3.32.29
